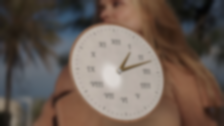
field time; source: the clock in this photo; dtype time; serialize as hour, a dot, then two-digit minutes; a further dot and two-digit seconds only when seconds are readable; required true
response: 1.12
